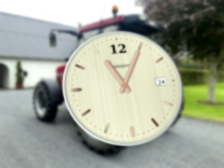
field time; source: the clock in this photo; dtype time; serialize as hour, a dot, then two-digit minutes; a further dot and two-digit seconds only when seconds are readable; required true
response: 11.05
